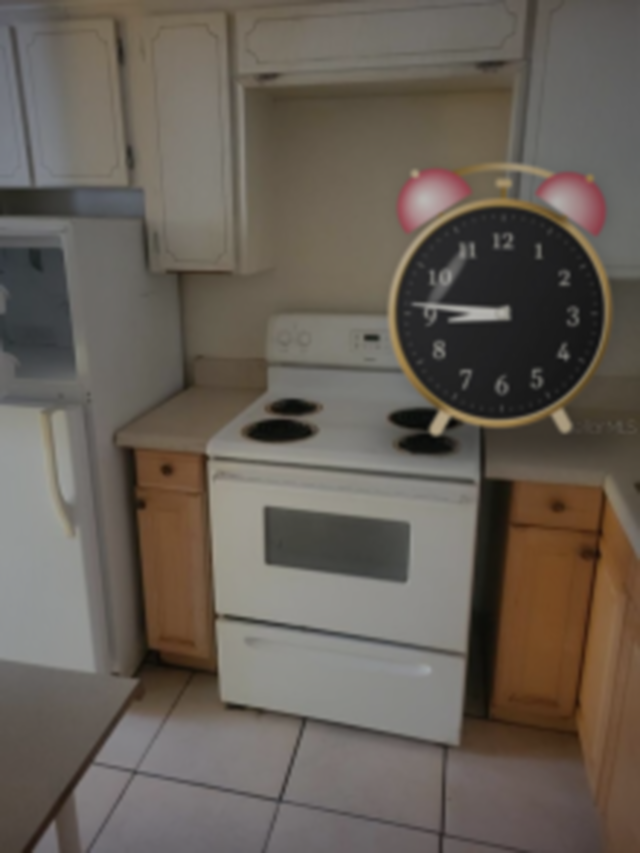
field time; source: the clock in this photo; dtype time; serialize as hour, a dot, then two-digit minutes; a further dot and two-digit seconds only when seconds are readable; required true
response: 8.46
